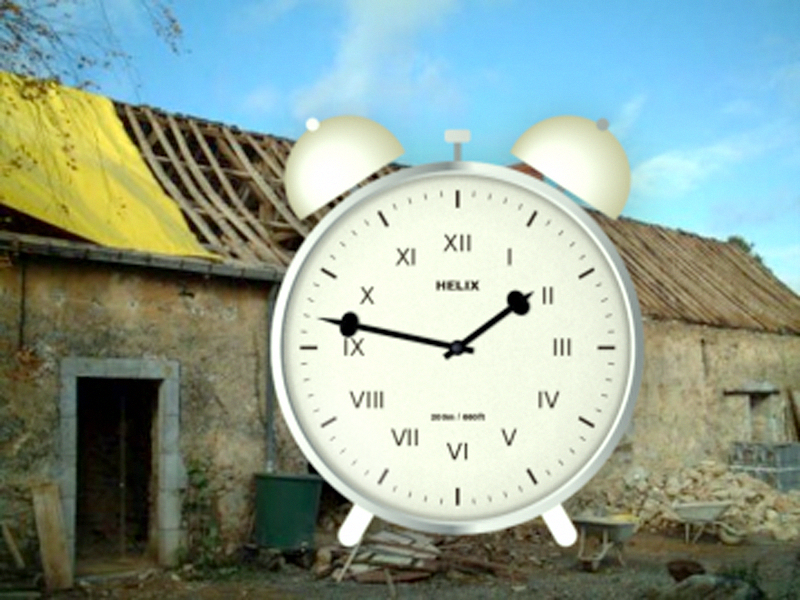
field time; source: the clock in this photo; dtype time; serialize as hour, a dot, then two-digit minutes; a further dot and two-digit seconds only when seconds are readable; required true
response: 1.47
